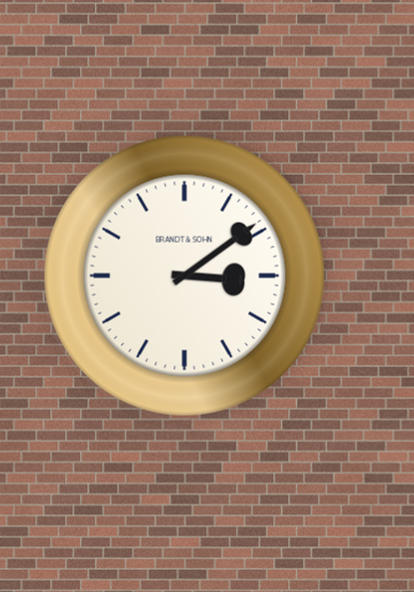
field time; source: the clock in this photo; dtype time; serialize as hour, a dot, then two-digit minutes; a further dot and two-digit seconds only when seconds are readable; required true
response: 3.09
